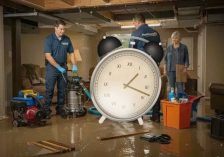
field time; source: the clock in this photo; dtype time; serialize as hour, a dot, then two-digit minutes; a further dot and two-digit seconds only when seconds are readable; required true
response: 1.18
